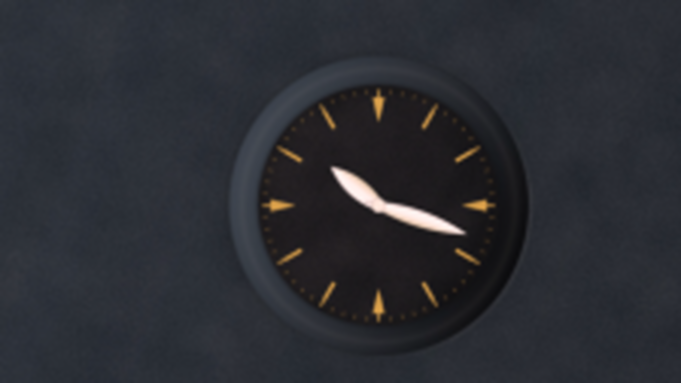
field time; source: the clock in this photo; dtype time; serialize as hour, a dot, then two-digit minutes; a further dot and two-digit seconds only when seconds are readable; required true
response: 10.18
